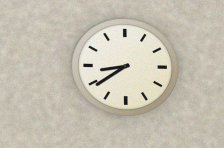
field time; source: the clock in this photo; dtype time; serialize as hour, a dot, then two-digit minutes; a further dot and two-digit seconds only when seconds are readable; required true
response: 8.39
